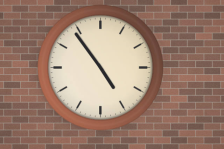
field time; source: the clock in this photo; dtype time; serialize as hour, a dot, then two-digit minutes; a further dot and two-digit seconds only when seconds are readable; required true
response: 4.54
